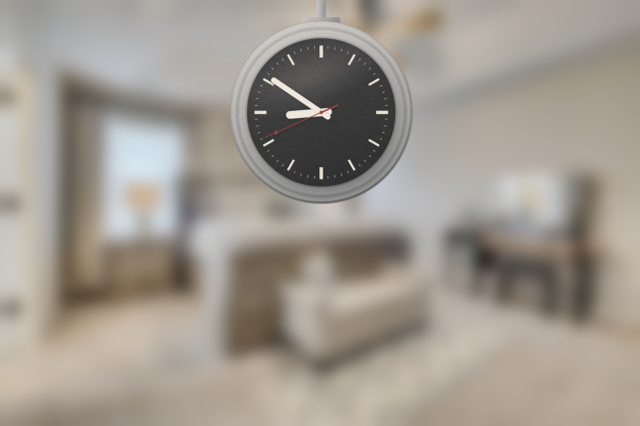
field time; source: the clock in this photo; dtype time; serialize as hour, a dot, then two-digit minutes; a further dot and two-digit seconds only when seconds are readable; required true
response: 8.50.41
